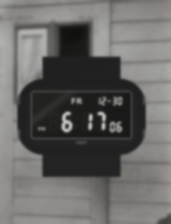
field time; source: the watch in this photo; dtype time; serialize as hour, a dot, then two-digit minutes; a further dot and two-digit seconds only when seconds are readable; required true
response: 6.17
